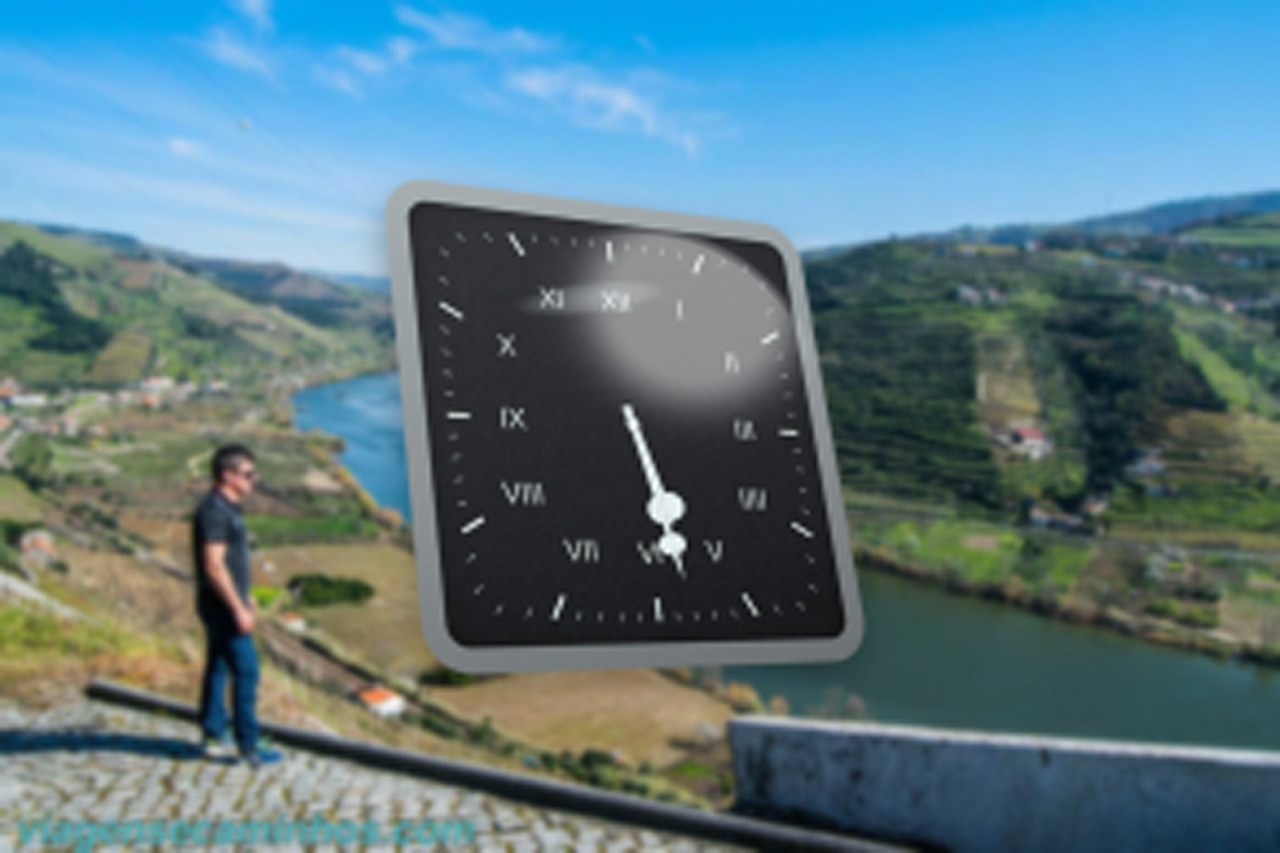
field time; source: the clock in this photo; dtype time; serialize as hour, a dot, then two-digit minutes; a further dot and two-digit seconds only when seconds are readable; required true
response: 5.28
